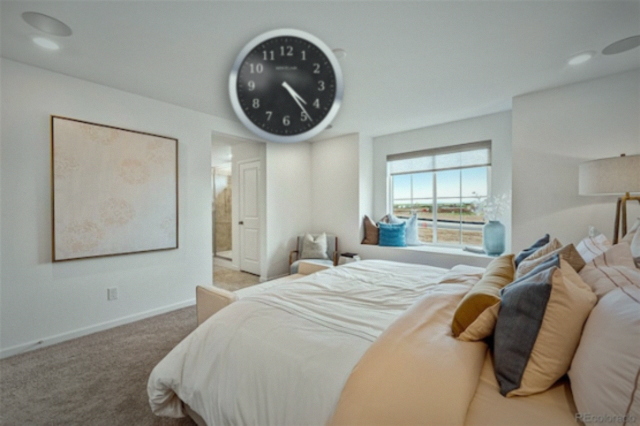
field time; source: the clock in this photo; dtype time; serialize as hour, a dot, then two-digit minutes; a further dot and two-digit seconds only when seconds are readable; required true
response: 4.24
